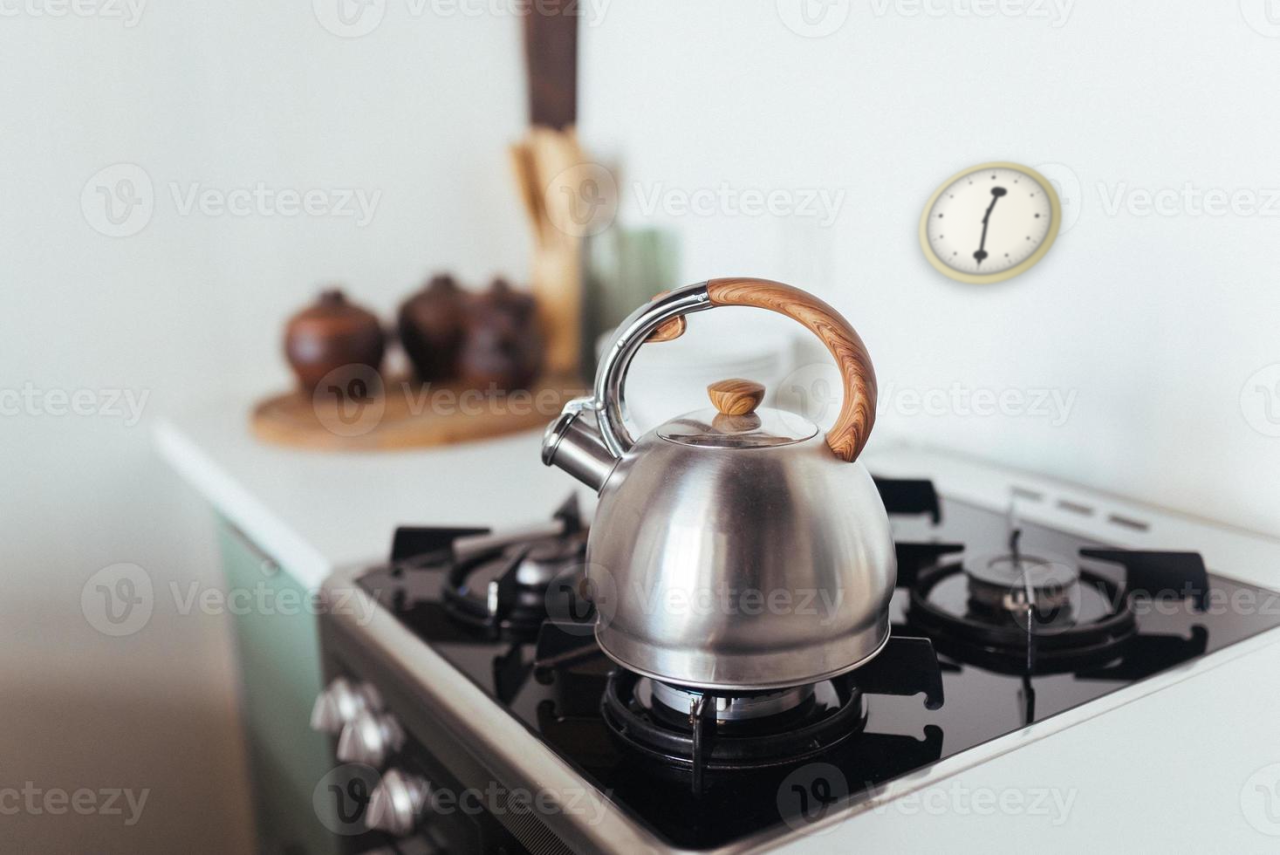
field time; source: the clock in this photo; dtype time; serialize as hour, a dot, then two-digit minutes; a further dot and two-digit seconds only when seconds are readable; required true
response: 12.30
